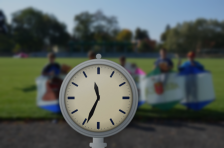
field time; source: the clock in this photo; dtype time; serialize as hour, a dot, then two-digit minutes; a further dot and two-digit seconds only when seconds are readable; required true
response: 11.34
